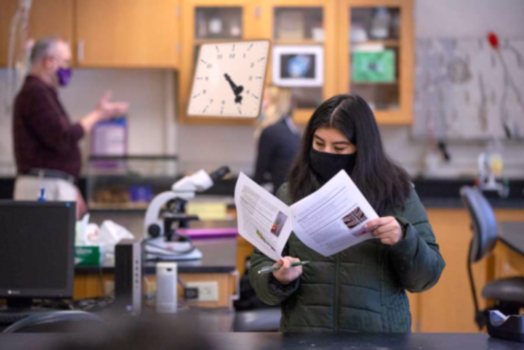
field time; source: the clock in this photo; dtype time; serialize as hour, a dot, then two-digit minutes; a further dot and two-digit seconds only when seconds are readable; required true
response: 4.24
